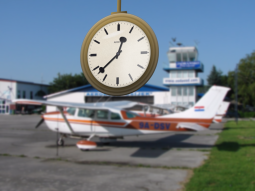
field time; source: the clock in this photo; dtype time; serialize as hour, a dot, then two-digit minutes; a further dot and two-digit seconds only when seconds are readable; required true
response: 12.38
